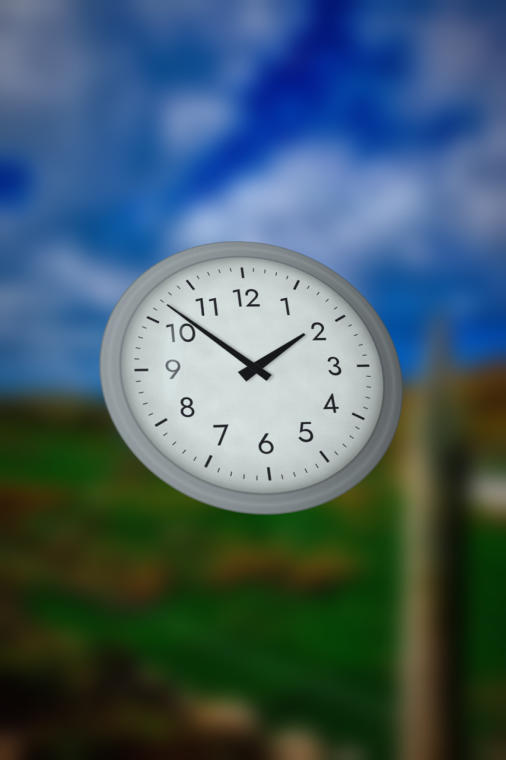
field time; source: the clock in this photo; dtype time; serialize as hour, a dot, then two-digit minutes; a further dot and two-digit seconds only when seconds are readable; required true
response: 1.52
